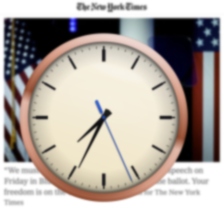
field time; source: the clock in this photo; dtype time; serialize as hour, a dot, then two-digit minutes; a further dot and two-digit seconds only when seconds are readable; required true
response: 7.34.26
